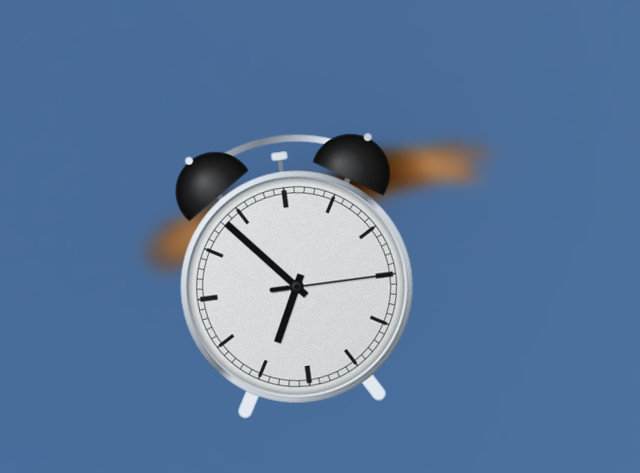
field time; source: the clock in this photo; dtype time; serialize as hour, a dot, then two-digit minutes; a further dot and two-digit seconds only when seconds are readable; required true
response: 6.53.15
